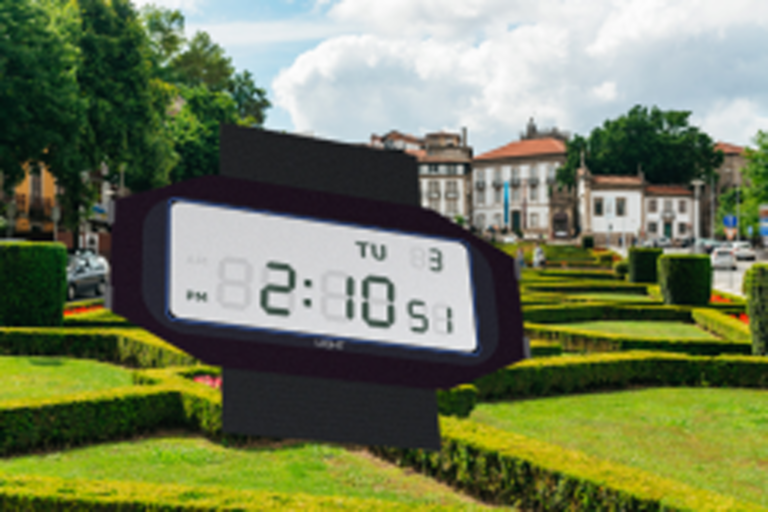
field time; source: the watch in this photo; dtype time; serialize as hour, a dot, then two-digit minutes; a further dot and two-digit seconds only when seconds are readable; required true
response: 2.10.51
